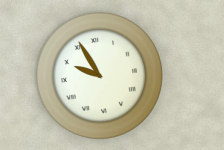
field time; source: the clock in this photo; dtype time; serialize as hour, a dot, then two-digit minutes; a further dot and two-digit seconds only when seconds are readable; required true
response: 9.56
